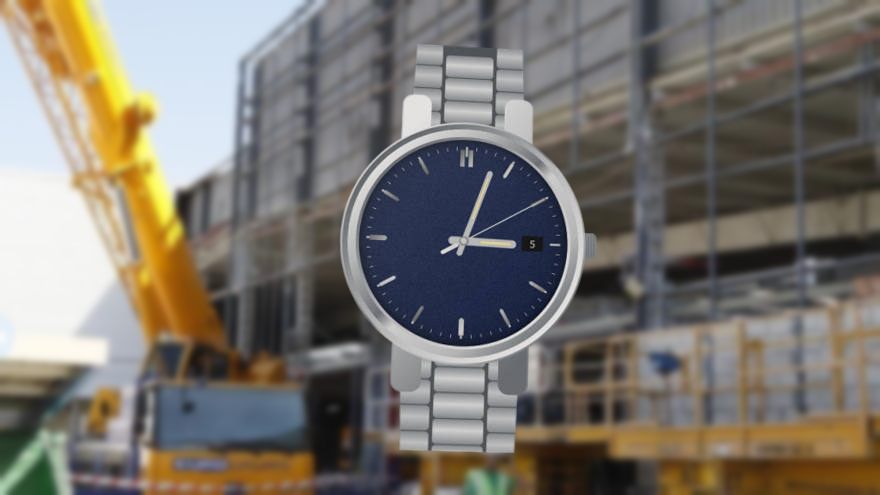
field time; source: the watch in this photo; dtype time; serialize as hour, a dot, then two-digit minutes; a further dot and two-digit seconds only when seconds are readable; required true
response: 3.03.10
